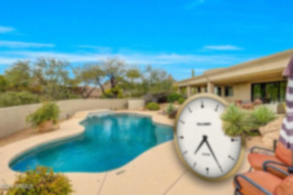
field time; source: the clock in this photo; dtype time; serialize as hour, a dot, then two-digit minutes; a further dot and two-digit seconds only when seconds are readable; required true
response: 7.25
